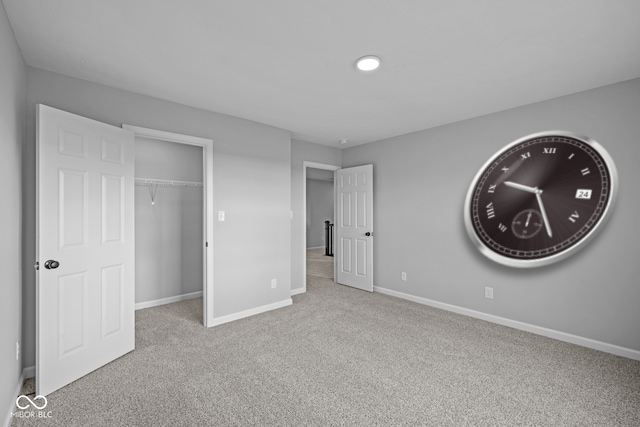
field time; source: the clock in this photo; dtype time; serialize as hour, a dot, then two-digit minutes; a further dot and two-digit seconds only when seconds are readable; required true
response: 9.25
